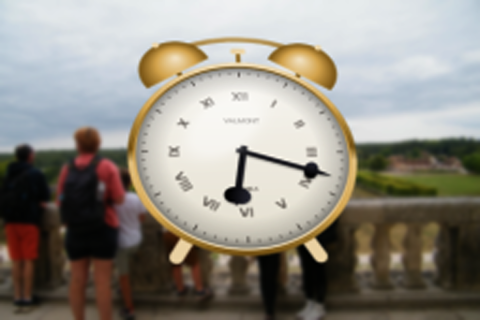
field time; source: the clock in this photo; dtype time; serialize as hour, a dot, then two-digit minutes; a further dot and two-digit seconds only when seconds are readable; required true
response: 6.18
